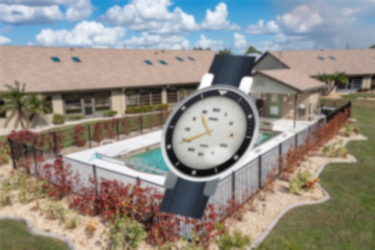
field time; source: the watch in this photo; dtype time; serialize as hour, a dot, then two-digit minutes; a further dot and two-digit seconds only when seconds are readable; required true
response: 10.40
